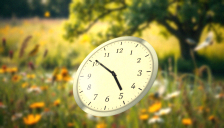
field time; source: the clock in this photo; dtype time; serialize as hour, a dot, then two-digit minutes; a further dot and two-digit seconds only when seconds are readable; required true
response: 4.51
